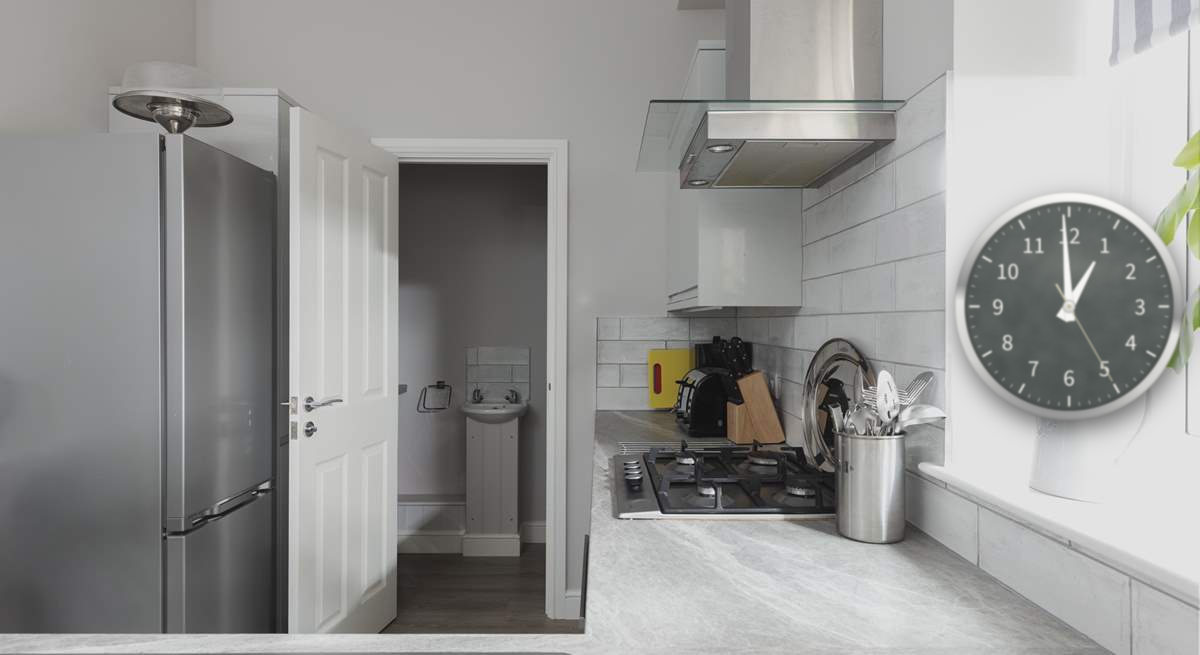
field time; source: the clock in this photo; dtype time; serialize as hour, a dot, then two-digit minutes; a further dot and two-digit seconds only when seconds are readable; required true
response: 12.59.25
